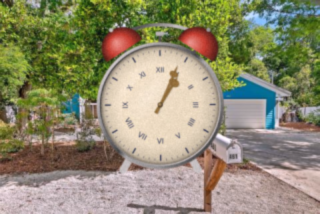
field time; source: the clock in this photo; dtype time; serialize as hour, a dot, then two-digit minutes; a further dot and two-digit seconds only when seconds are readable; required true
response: 1.04
